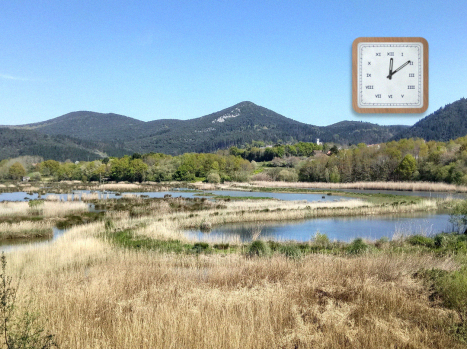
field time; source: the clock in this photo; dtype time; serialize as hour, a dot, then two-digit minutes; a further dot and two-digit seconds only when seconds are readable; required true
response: 12.09
